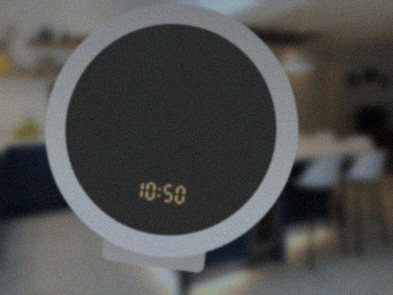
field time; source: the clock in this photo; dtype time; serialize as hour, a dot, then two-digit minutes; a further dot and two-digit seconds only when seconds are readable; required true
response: 10.50
